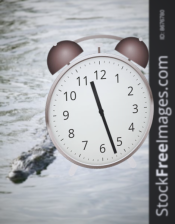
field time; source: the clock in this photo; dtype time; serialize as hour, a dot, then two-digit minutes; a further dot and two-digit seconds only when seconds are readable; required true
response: 11.27
